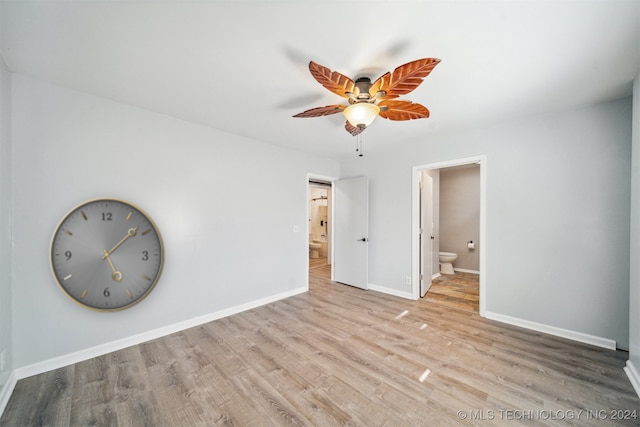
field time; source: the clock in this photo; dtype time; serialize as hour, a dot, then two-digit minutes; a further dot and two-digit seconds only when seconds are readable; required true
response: 5.08
